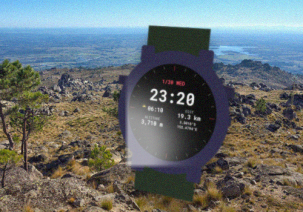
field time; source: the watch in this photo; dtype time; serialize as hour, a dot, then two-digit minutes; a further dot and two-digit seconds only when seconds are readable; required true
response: 23.20
